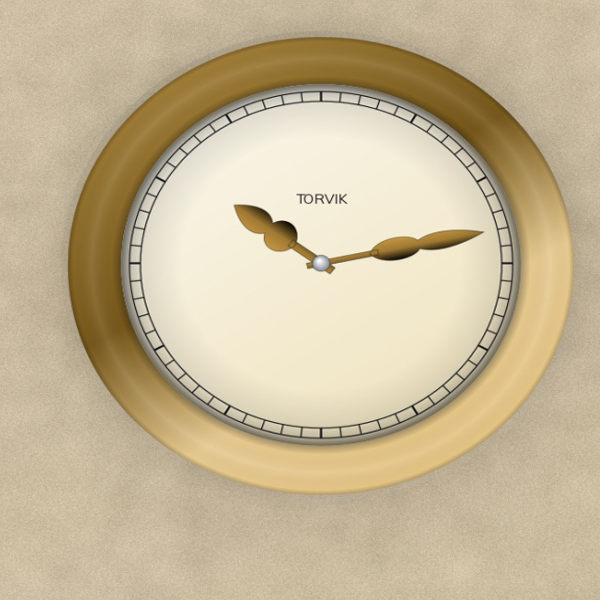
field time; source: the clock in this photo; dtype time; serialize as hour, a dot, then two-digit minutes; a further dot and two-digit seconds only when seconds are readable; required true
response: 10.13
